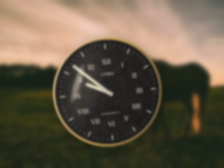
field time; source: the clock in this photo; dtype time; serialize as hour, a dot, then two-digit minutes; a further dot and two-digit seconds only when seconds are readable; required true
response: 9.52
